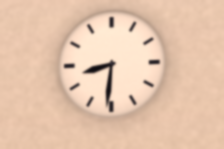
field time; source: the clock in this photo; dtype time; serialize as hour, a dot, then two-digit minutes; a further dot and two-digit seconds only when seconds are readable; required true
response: 8.31
